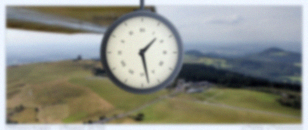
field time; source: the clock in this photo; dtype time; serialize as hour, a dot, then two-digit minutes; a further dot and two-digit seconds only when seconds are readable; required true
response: 1.28
